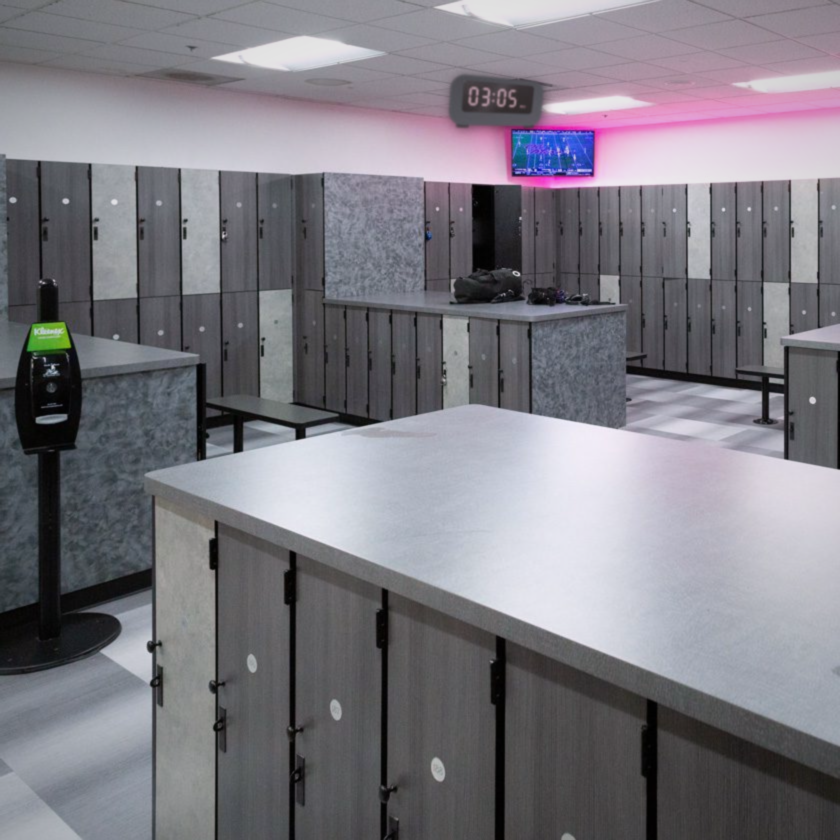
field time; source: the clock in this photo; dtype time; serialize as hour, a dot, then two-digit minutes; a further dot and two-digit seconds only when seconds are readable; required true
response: 3.05
